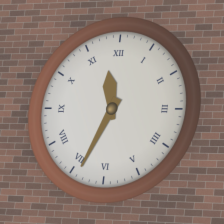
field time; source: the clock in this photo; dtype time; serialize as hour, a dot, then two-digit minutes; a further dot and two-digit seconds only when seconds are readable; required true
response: 11.34
